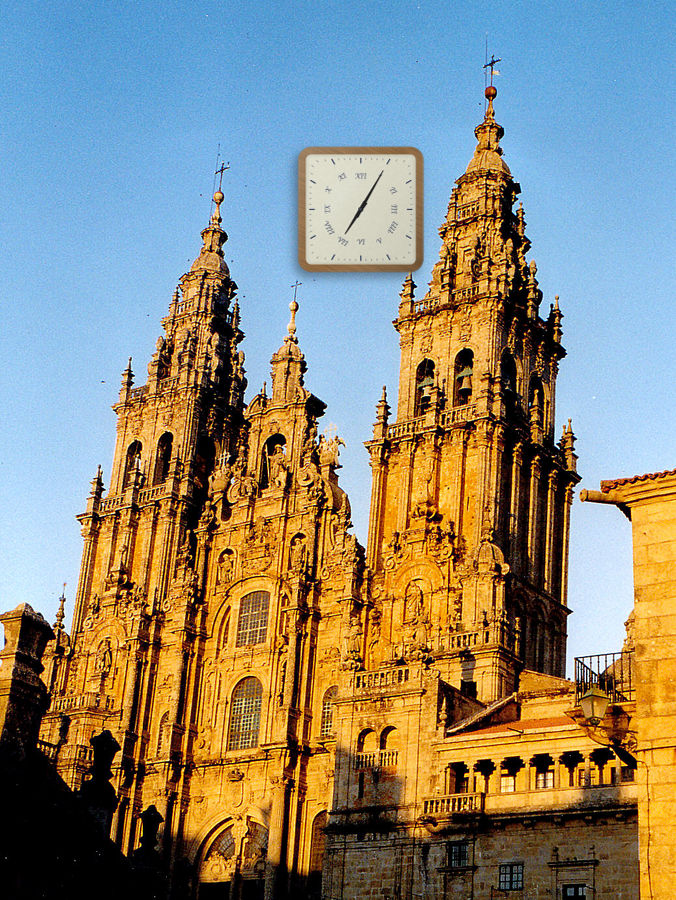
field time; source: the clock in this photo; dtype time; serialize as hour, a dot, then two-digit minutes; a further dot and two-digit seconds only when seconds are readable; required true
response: 7.05
